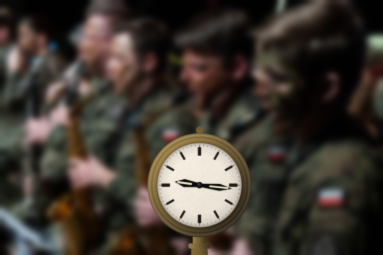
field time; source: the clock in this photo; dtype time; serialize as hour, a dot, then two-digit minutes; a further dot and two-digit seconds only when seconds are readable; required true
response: 9.16
